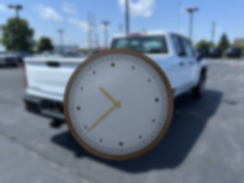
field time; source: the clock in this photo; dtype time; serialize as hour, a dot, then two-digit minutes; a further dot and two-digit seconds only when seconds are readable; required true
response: 10.39
